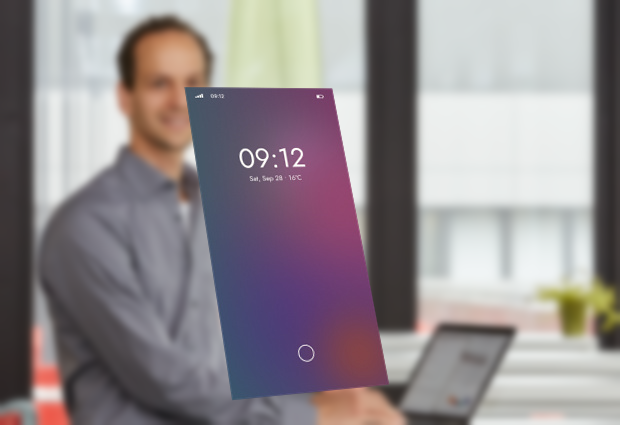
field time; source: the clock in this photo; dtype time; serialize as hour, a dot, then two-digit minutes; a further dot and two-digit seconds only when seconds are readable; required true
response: 9.12
